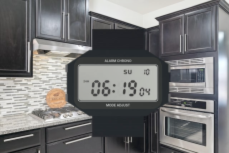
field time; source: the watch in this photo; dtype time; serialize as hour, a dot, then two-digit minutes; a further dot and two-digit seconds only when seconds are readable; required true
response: 6.19.04
